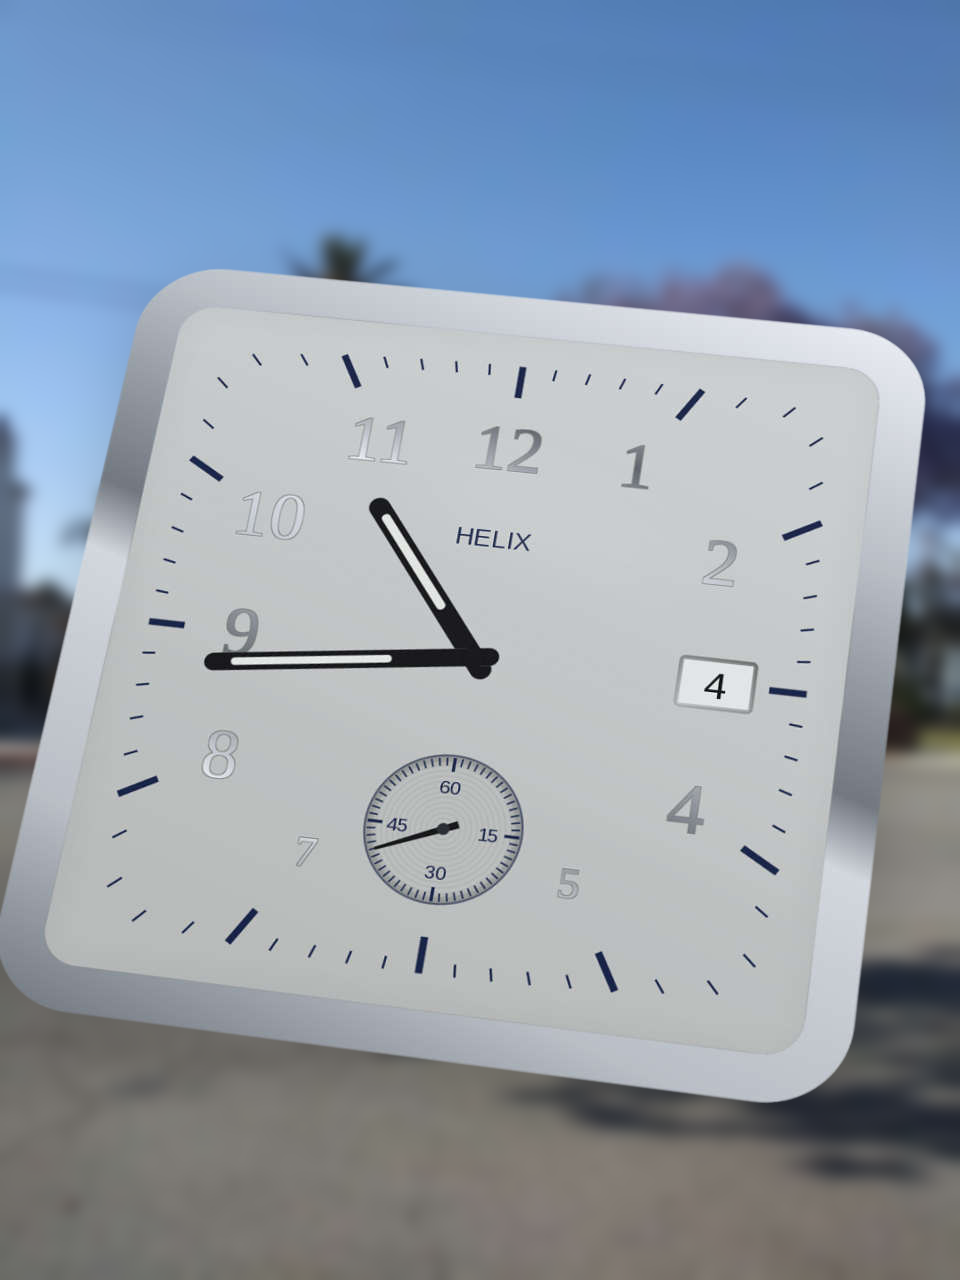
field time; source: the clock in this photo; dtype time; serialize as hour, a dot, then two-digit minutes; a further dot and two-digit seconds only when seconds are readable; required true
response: 10.43.41
